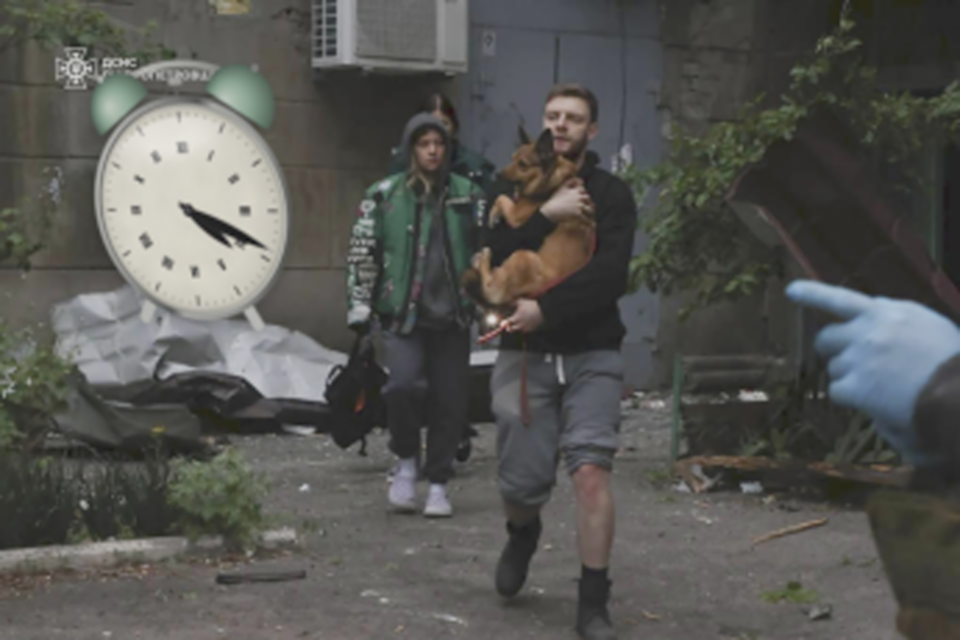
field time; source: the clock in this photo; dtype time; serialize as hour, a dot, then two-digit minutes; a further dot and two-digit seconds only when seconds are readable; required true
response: 4.19
